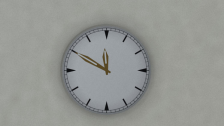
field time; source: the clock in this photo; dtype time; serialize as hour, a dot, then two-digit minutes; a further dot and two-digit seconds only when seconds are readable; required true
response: 11.50
